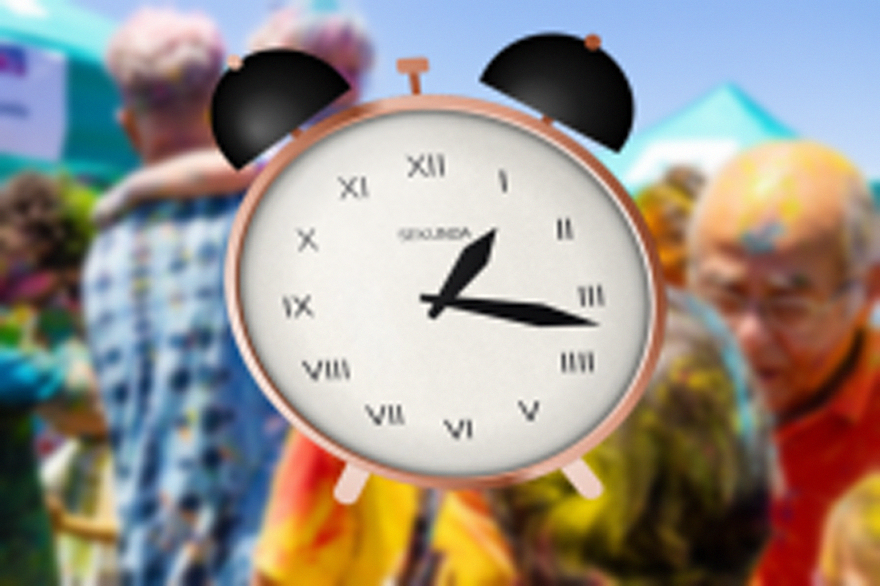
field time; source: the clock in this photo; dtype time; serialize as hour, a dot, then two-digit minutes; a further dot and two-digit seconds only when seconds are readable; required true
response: 1.17
